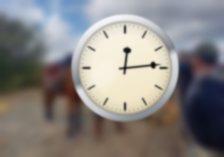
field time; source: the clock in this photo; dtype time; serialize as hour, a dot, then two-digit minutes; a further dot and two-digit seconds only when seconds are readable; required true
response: 12.14
